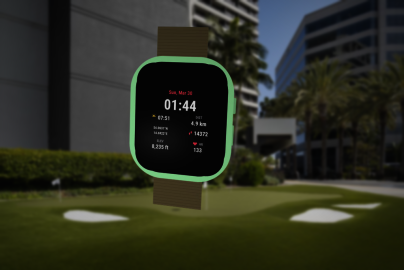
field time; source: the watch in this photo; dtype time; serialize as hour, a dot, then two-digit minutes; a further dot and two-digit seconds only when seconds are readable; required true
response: 1.44
